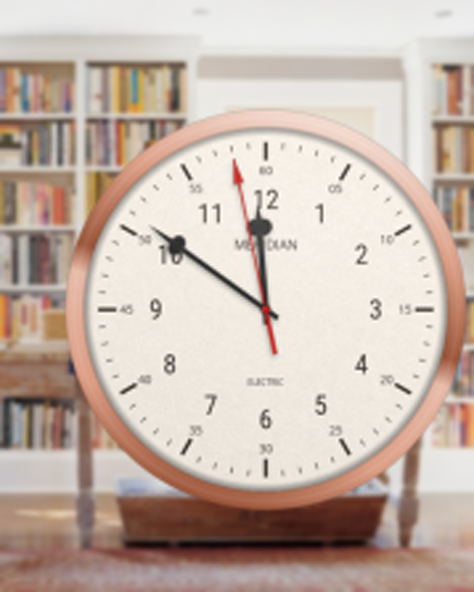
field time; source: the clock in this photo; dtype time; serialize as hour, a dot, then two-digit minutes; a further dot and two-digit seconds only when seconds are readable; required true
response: 11.50.58
